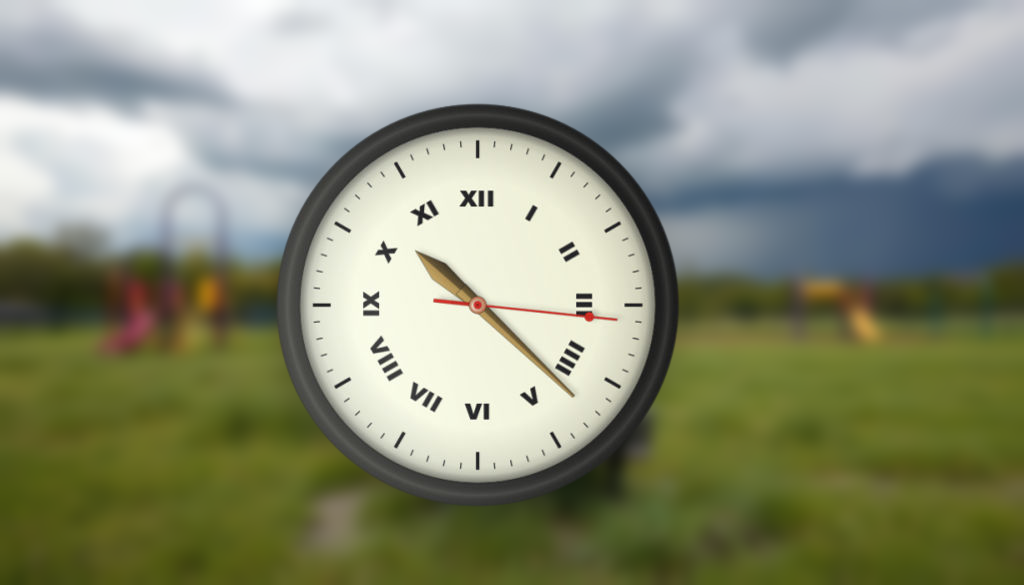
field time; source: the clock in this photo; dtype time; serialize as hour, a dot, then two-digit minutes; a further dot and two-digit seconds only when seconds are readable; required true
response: 10.22.16
